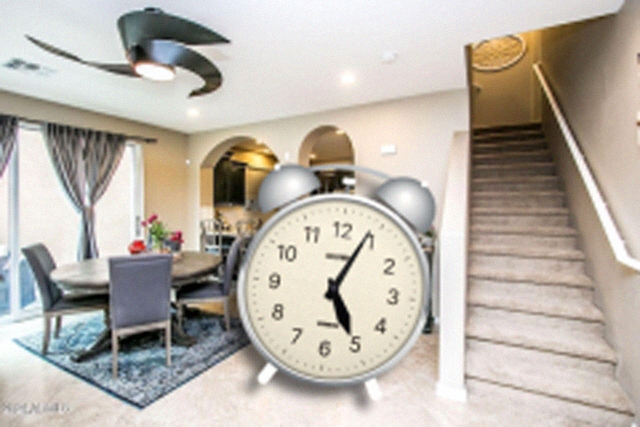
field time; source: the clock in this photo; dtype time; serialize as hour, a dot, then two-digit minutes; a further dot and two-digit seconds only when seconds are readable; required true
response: 5.04
